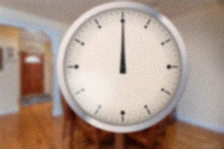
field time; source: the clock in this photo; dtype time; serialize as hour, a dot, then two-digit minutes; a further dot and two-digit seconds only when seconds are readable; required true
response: 12.00
